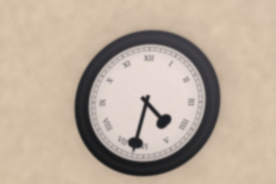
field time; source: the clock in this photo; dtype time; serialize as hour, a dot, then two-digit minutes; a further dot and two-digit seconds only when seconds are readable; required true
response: 4.32
